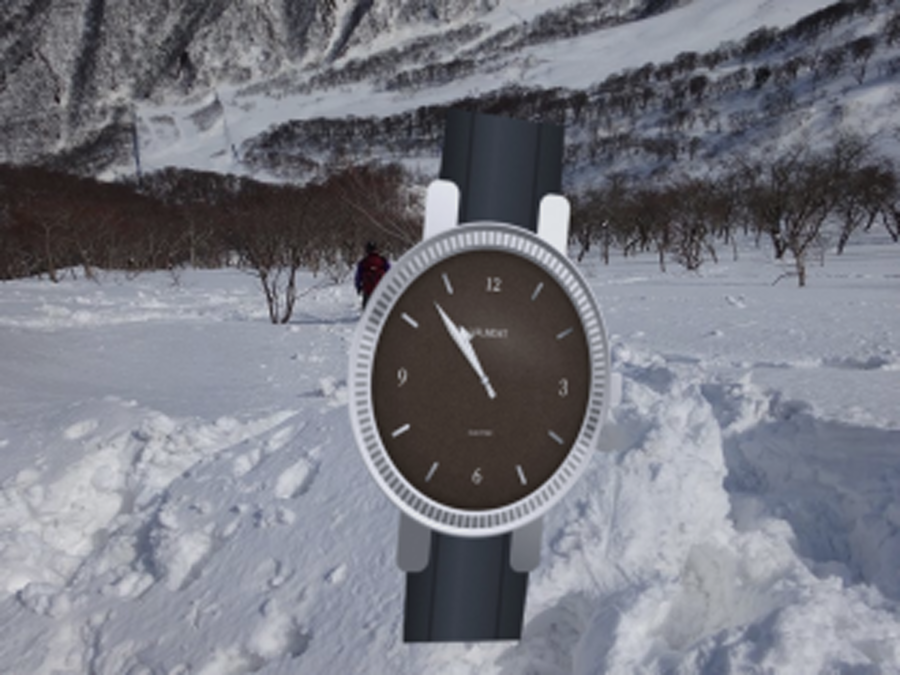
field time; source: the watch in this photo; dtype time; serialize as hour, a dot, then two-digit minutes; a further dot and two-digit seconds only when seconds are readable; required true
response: 10.53
